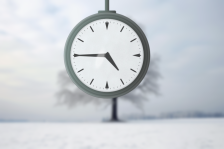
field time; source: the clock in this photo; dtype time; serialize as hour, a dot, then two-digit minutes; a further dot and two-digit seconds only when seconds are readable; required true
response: 4.45
